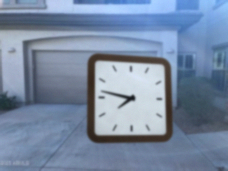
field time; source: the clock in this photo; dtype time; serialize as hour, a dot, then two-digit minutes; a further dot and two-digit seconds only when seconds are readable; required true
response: 7.47
